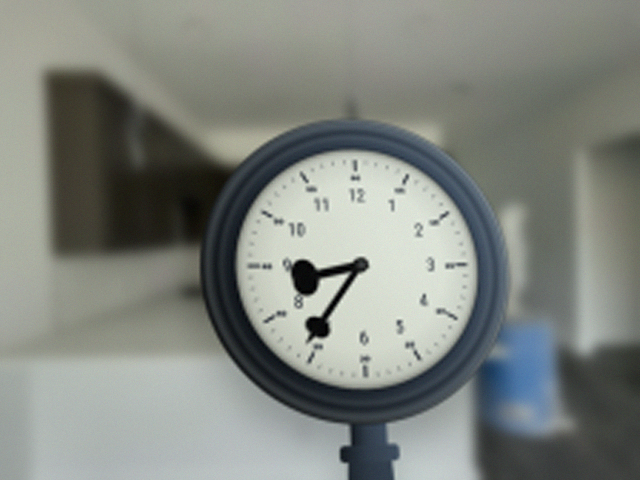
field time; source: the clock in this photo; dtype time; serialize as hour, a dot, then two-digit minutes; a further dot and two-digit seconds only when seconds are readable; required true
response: 8.36
